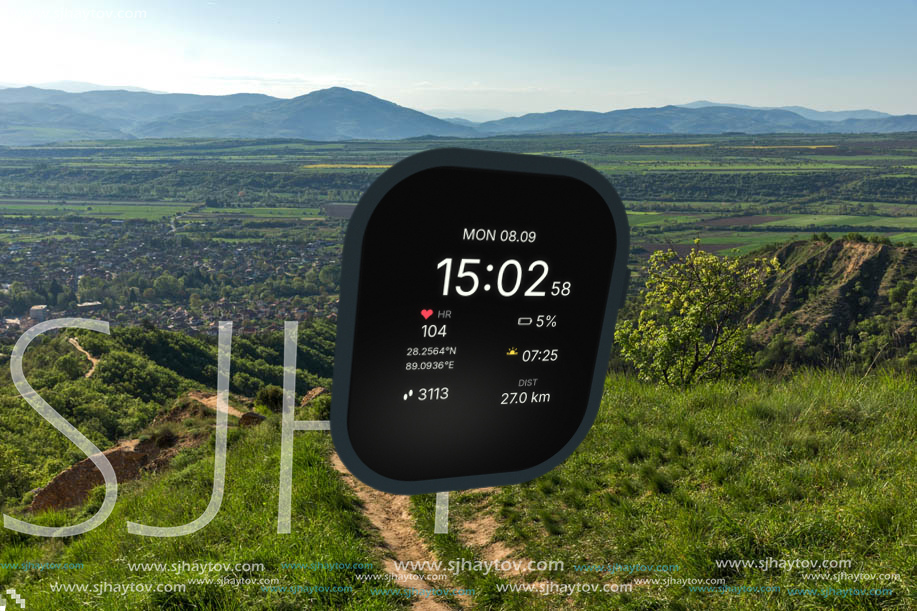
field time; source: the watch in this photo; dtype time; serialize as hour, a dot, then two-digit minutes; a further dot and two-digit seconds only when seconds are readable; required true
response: 15.02.58
